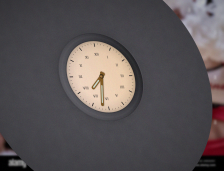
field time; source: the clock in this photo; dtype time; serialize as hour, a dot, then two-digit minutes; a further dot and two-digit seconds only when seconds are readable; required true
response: 7.32
